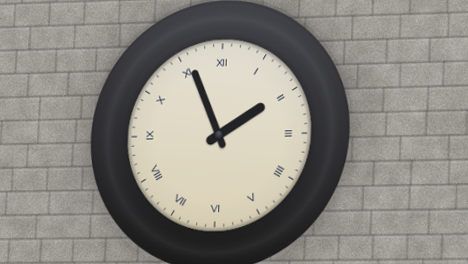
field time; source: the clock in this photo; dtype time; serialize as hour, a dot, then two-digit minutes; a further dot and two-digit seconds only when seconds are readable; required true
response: 1.56
